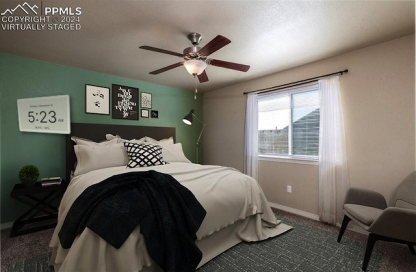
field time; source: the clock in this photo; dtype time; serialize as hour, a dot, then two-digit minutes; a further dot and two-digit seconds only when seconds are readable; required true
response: 5.23
